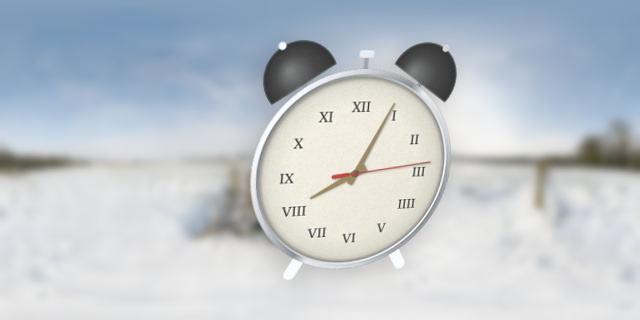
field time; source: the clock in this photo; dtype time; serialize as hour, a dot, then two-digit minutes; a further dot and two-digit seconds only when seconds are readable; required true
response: 8.04.14
